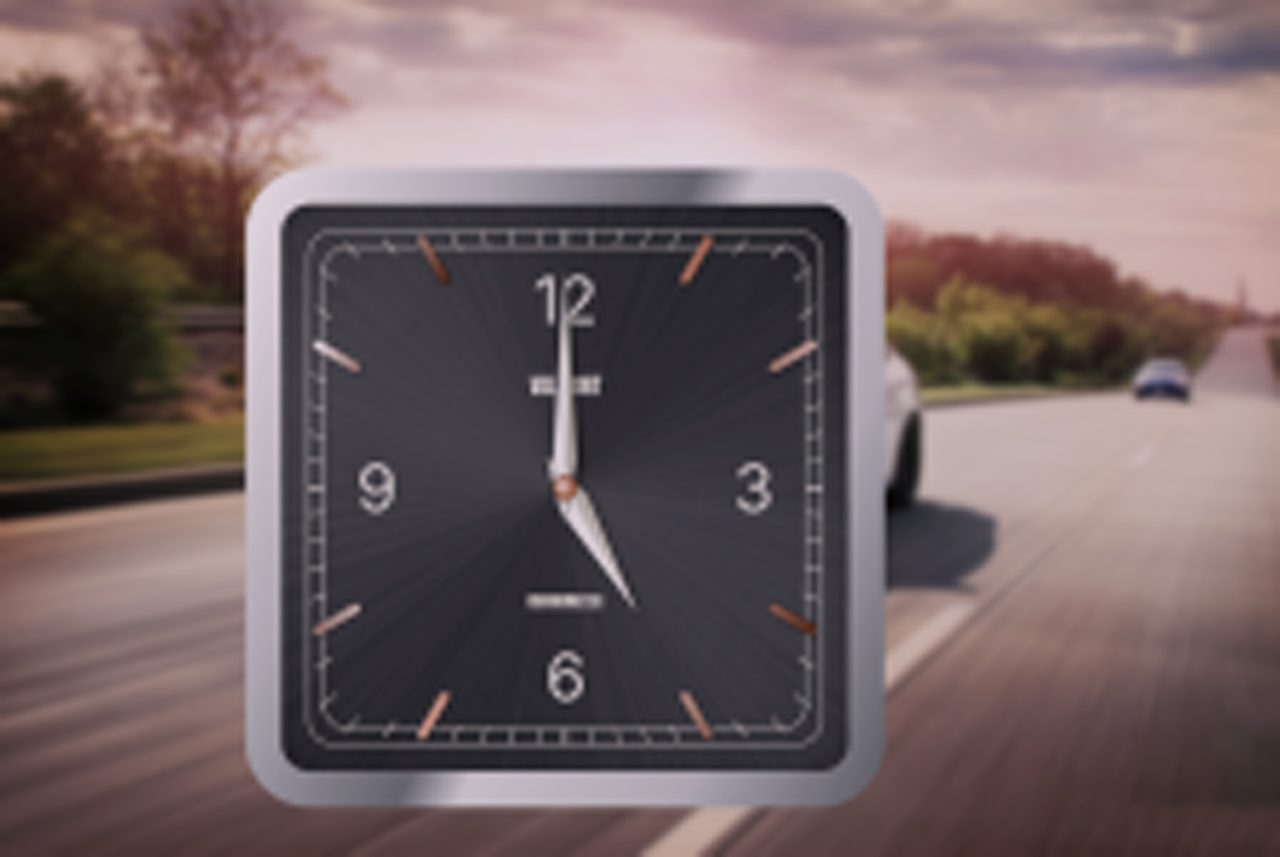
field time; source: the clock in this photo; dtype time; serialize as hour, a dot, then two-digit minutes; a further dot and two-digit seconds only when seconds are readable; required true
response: 5.00
